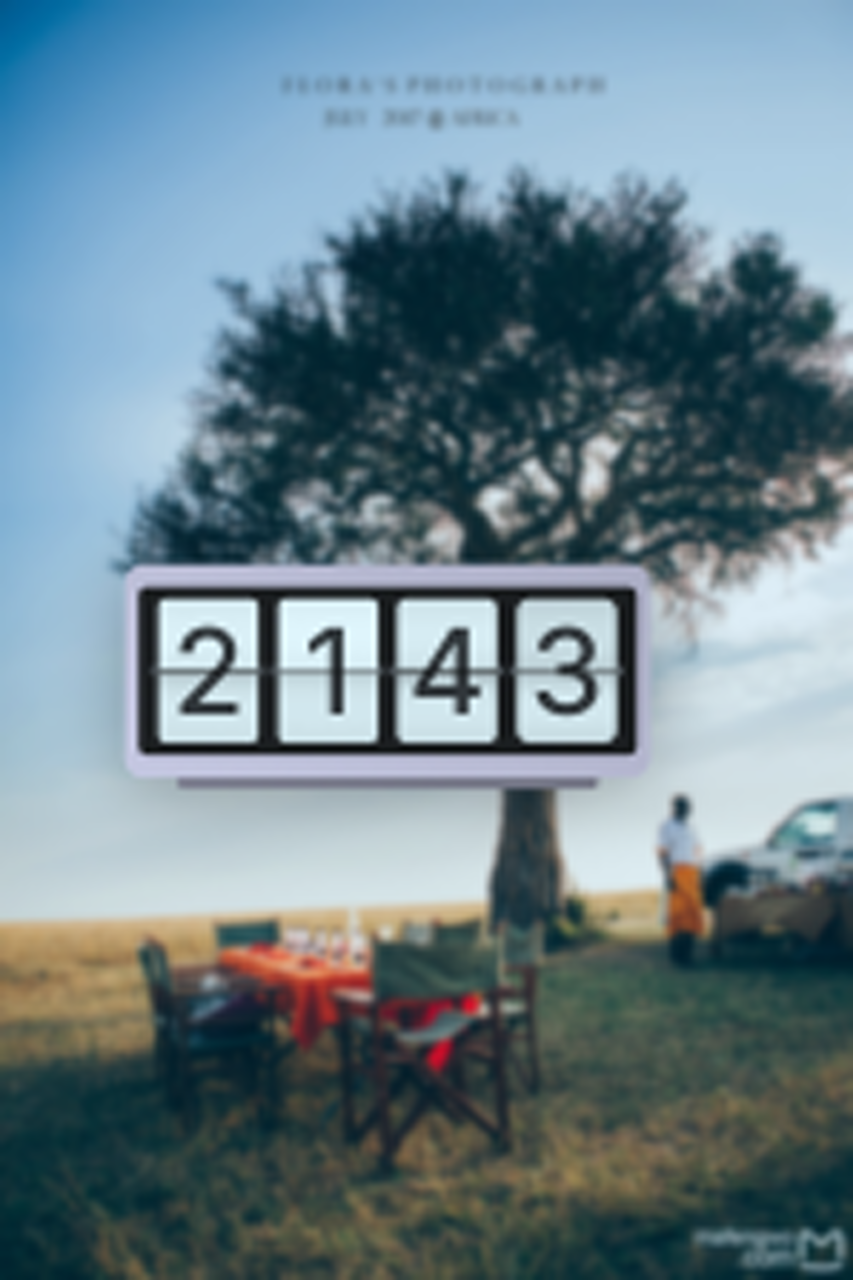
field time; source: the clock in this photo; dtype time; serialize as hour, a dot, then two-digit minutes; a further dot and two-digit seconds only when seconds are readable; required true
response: 21.43
